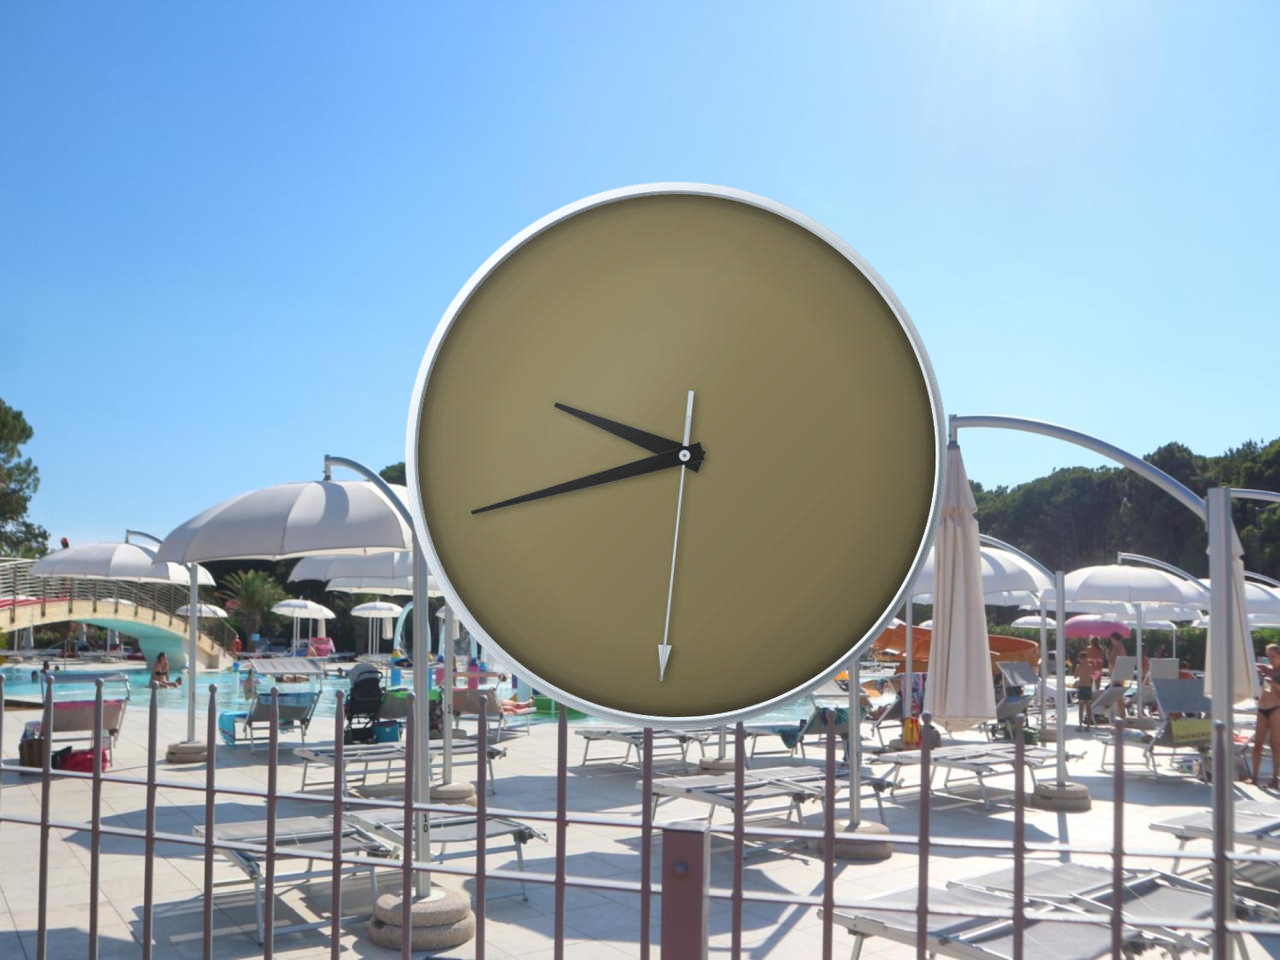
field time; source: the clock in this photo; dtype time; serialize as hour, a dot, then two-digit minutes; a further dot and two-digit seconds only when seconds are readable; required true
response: 9.42.31
